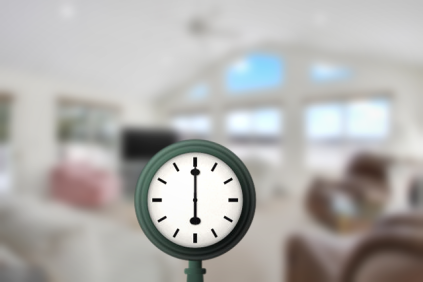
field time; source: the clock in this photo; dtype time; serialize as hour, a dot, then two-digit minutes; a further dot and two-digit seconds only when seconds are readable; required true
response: 6.00
